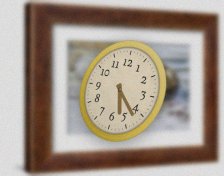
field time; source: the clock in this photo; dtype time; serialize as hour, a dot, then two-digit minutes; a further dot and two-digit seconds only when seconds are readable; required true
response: 5.22
